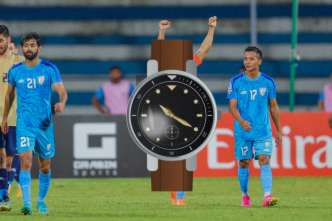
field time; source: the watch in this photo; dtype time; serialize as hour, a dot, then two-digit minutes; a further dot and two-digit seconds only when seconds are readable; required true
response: 10.20
